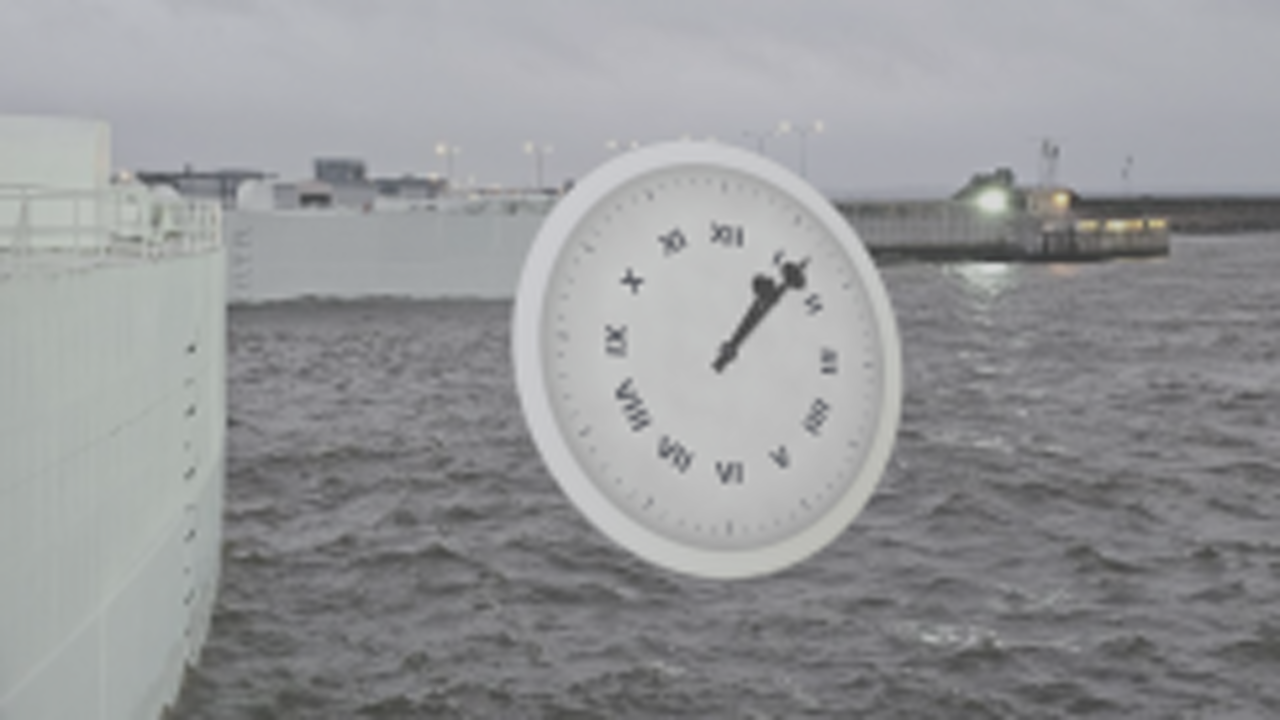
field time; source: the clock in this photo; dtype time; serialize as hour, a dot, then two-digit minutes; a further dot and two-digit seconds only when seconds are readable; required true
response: 1.07
